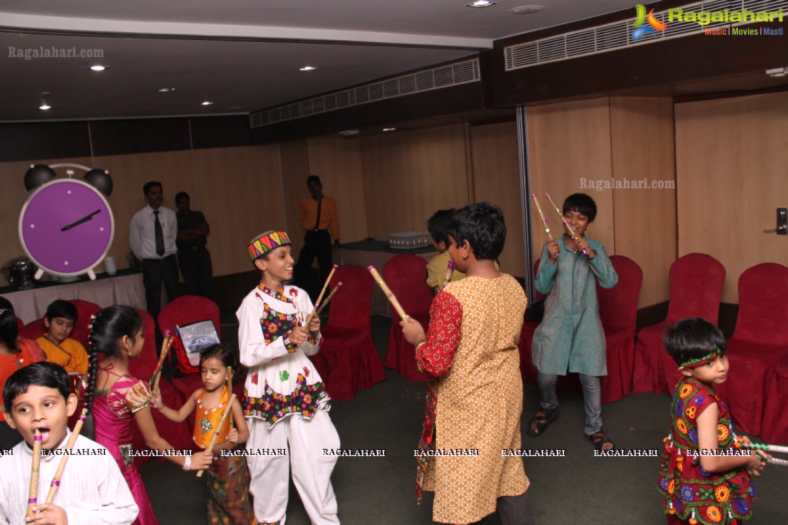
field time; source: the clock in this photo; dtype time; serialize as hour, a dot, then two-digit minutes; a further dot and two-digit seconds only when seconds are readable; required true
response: 2.10
